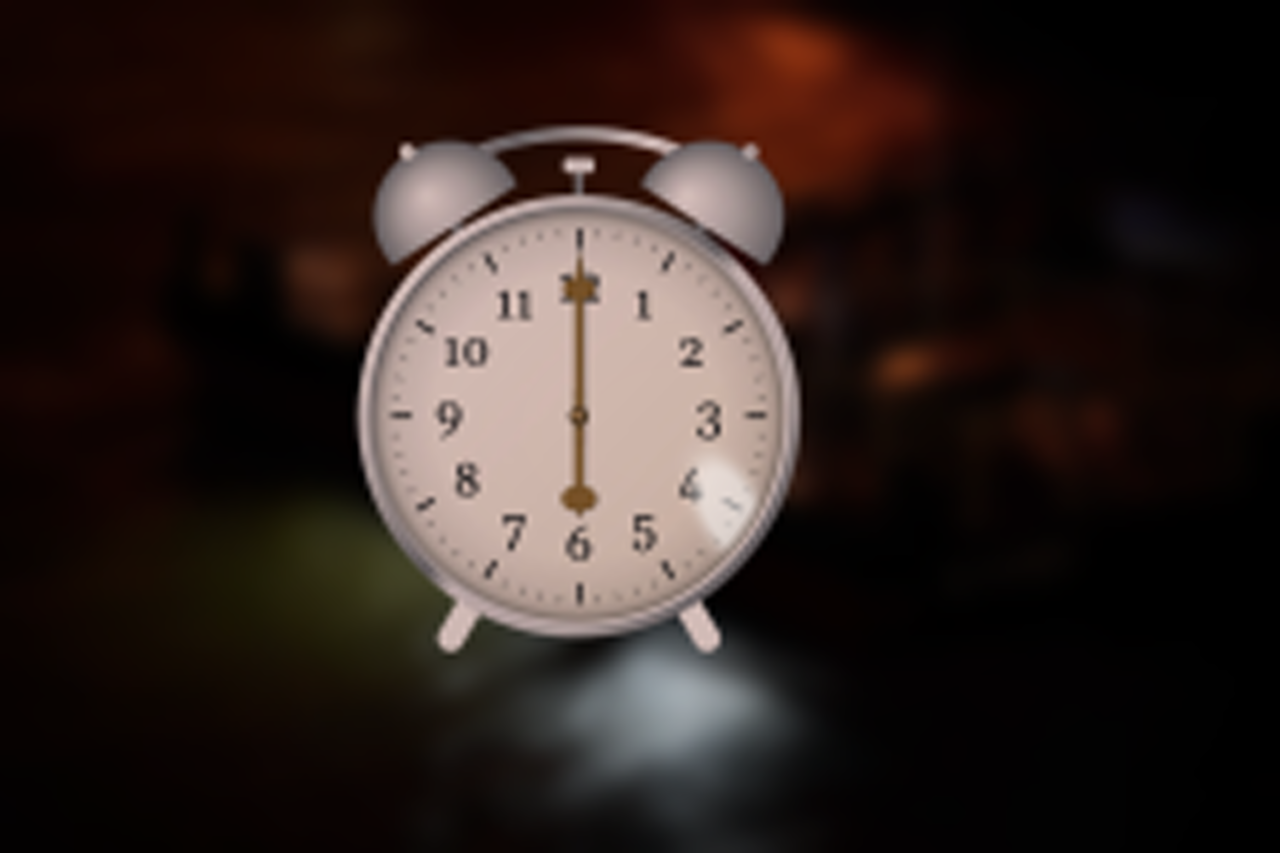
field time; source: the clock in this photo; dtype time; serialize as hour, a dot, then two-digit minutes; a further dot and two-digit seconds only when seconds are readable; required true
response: 6.00
